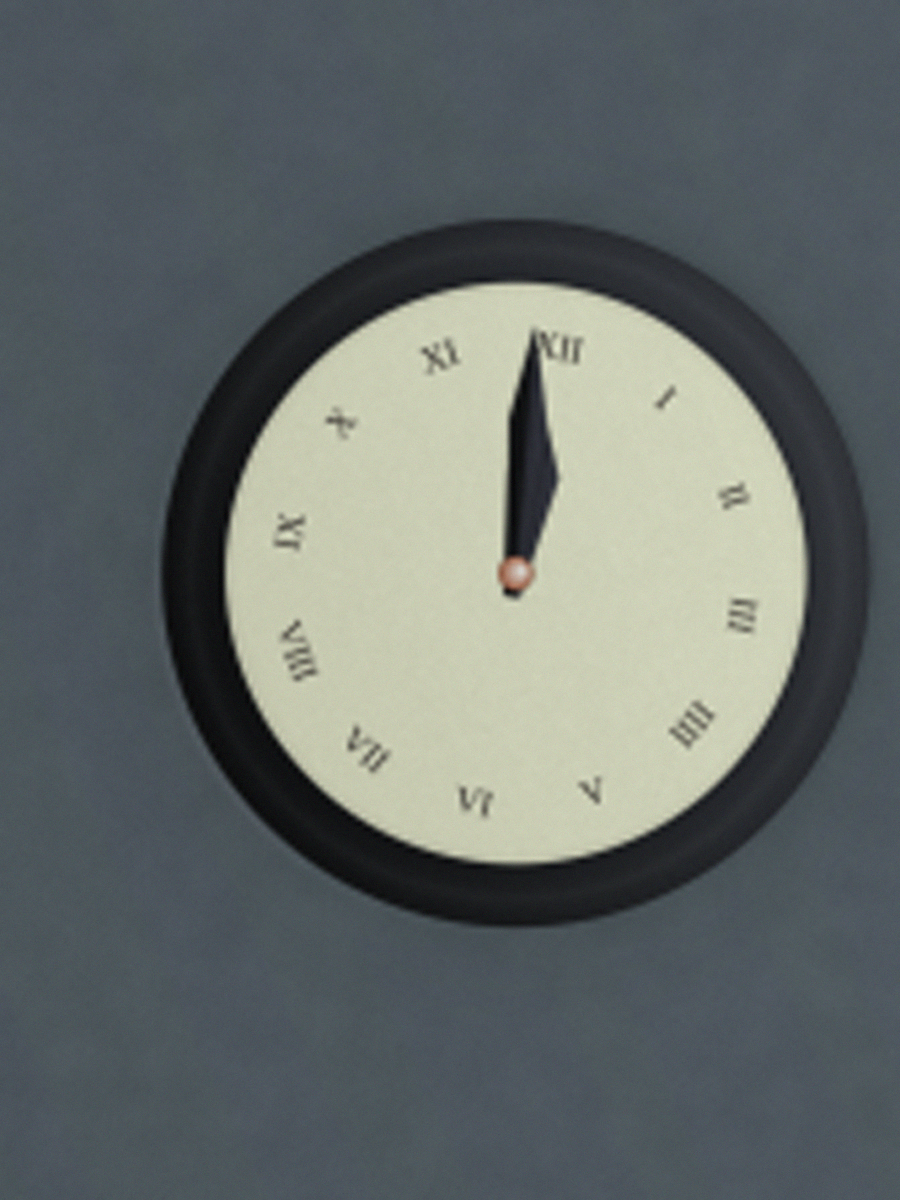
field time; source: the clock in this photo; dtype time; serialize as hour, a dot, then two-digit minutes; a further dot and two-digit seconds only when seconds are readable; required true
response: 11.59
